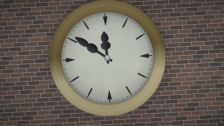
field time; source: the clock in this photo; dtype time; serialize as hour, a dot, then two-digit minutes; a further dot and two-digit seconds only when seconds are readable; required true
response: 11.51
